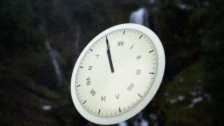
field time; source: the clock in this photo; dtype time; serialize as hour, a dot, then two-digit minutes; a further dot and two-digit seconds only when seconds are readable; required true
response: 10.55
